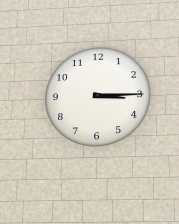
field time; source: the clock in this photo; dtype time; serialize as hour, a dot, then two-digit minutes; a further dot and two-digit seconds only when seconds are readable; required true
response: 3.15
